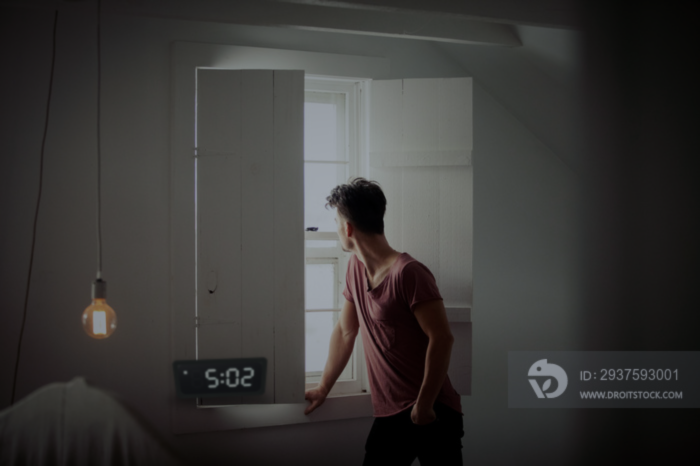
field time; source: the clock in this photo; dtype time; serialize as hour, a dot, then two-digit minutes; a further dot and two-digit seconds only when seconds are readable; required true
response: 5.02
